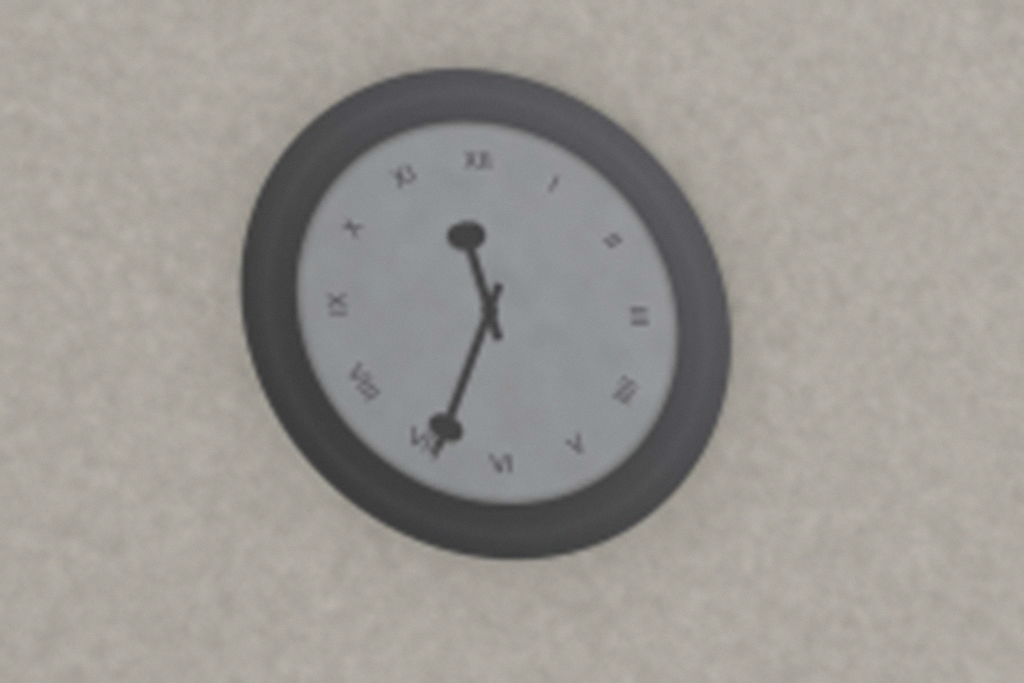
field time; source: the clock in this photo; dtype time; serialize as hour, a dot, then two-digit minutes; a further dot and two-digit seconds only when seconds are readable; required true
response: 11.34
